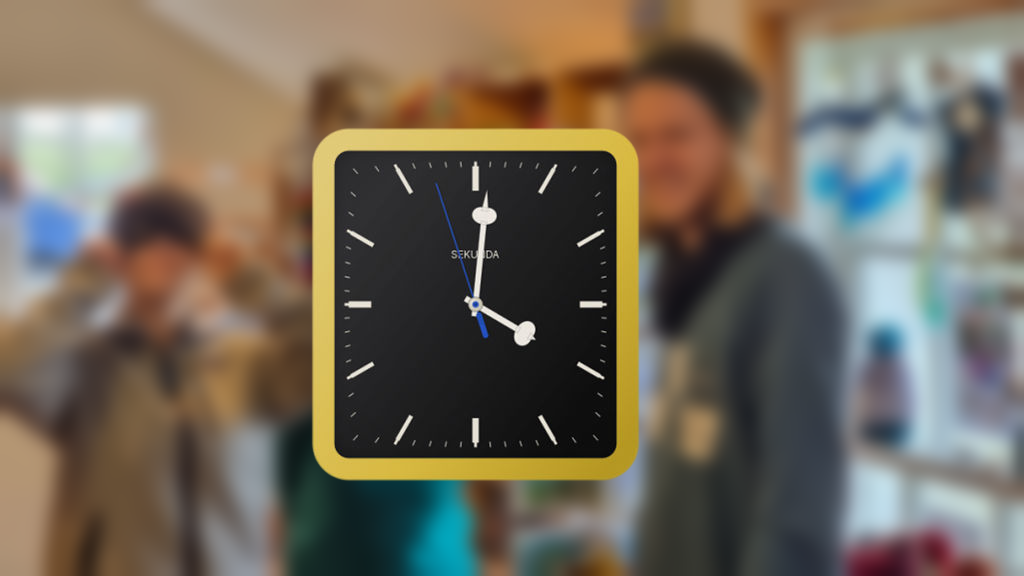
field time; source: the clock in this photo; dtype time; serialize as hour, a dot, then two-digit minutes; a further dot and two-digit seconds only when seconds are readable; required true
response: 4.00.57
